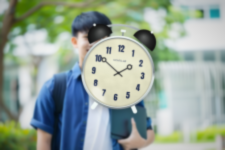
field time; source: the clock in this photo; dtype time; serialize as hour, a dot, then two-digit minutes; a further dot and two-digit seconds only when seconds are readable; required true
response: 1.51
